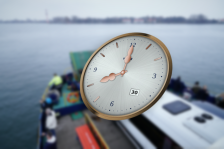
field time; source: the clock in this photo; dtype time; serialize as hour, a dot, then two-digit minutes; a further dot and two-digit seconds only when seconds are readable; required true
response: 8.00
